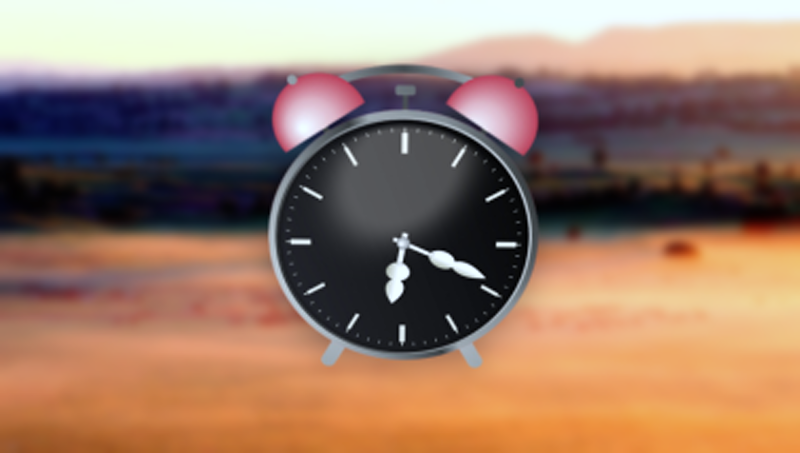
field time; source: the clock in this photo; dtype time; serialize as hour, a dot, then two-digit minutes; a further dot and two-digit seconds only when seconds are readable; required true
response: 6.19
